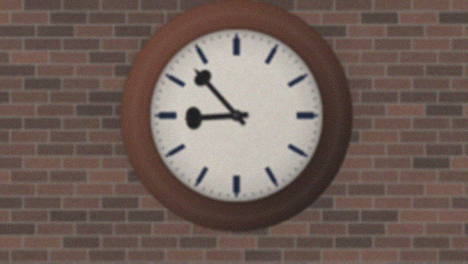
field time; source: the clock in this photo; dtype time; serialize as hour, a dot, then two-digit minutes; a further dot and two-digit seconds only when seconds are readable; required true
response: 8.53
